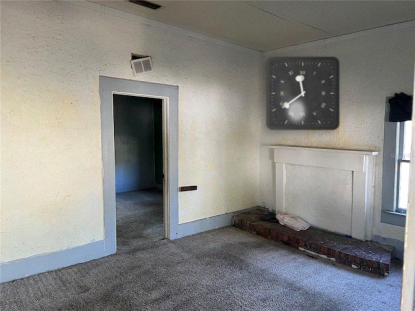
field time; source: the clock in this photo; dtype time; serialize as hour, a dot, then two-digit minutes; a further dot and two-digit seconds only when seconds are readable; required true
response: 11.39
